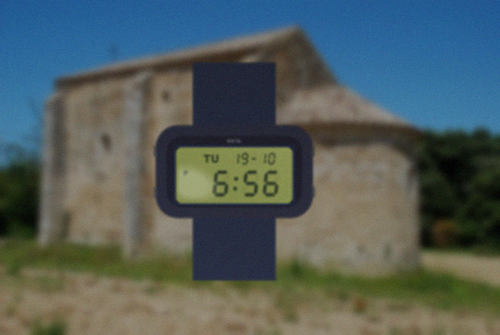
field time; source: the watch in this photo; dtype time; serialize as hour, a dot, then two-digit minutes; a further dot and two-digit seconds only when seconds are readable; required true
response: 6.56
